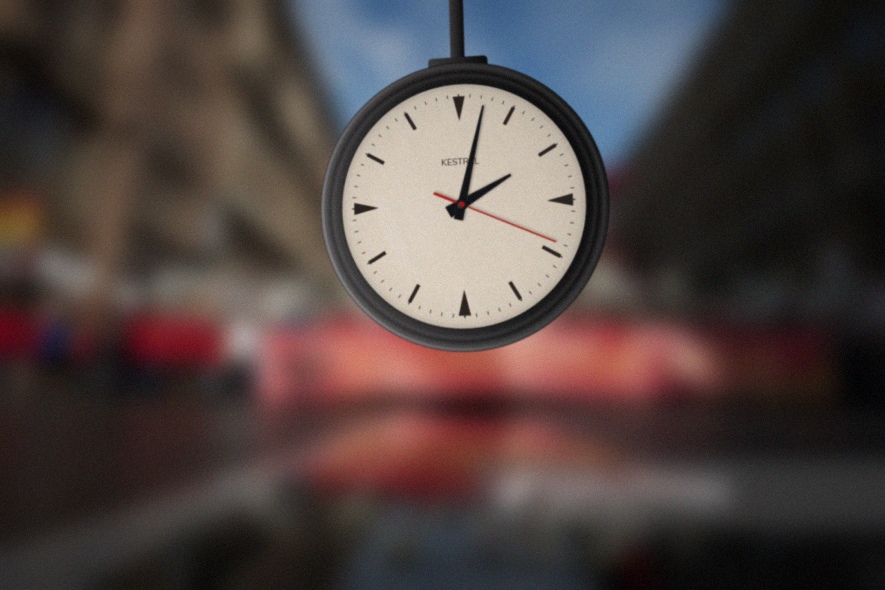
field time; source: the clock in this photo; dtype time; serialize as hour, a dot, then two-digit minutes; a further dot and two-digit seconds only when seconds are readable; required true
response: 2.02.19
